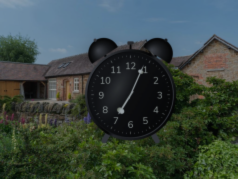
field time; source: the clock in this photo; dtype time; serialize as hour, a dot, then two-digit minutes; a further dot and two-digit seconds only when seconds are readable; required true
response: 7.04
